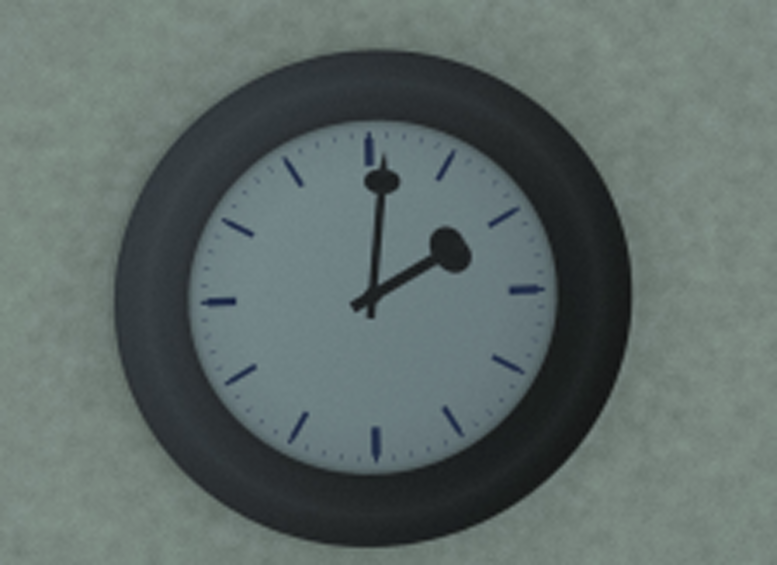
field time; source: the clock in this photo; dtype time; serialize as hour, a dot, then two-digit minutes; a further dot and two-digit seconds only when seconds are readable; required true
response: 2.01
